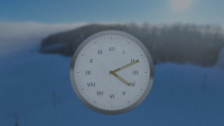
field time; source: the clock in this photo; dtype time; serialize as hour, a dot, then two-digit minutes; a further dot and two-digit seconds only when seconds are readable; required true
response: 4.11
